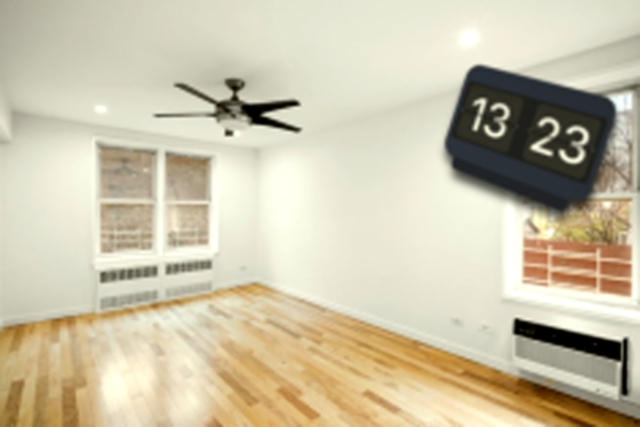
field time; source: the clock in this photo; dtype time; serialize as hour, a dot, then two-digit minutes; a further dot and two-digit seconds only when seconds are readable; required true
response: 13.23
